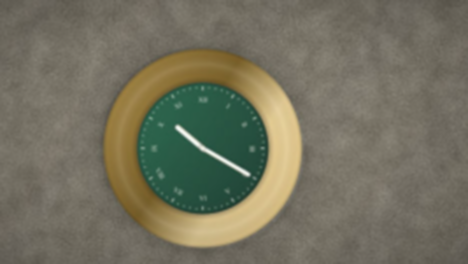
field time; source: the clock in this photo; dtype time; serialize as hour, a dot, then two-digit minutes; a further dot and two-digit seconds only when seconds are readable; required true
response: 10.20
